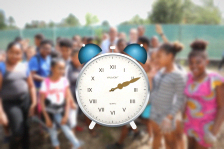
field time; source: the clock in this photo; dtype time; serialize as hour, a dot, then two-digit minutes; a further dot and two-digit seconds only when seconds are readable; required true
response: 2.11
